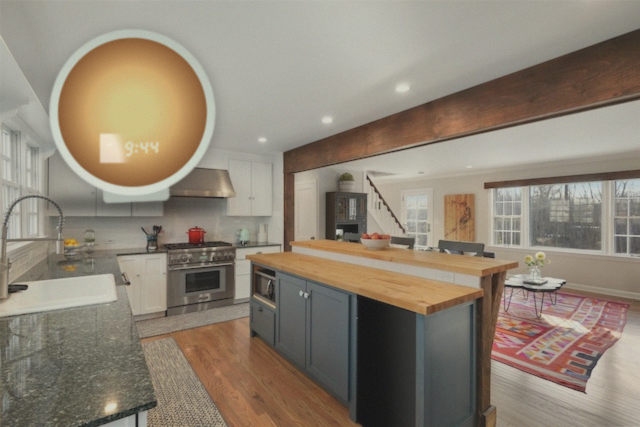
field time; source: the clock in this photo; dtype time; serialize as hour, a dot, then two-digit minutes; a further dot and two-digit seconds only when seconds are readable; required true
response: 9.44
